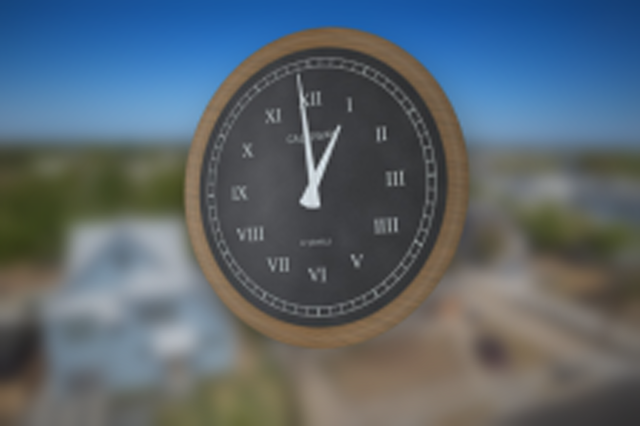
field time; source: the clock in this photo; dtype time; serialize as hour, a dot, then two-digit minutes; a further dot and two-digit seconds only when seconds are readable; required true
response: 12.59
